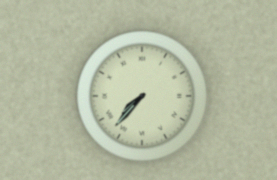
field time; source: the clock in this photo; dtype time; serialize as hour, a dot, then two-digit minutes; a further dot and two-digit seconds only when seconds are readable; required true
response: 7.37
